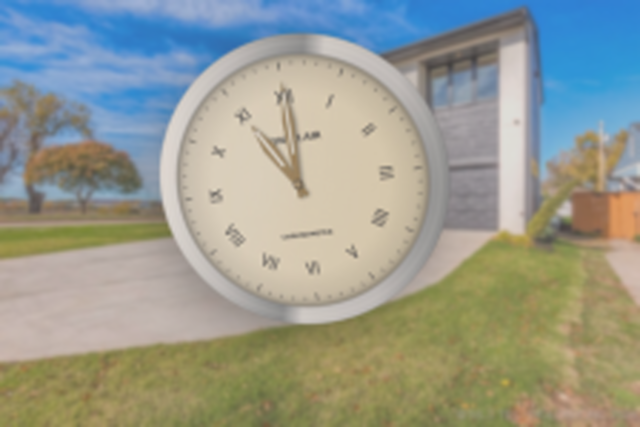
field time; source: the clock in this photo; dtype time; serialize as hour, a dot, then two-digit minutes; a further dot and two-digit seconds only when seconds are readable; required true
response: 11.00
